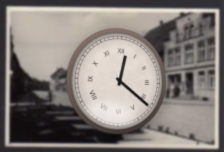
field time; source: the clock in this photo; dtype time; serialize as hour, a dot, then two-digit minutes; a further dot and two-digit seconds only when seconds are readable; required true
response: 12.21
